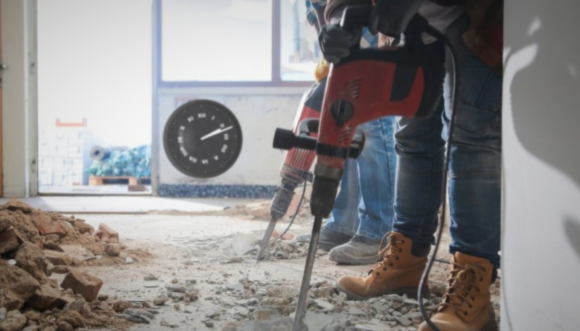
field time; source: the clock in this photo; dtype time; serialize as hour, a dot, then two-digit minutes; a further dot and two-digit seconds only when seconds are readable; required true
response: 2.12
